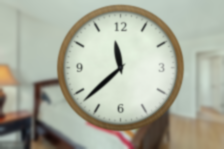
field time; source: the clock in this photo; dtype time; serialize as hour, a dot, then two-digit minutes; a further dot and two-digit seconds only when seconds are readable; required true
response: 11.38
